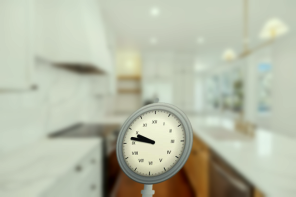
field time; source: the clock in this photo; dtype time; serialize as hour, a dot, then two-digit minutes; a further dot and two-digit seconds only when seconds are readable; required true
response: 9.47
